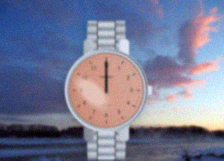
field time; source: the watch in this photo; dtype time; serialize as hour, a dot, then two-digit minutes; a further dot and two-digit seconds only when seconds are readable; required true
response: 12.00
